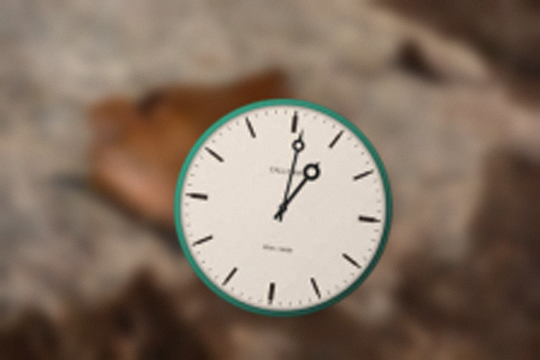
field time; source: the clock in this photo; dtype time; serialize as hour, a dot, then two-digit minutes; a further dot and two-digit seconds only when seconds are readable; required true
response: 1.01
